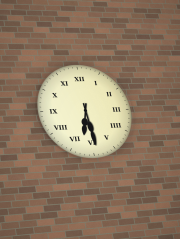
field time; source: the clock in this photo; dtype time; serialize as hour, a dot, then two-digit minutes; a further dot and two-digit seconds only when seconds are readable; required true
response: 6.29
